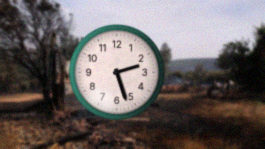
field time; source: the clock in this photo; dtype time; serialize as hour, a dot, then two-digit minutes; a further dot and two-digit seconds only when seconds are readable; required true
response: 2.27
